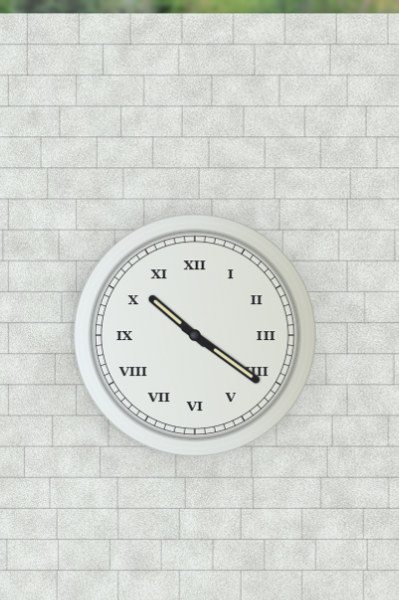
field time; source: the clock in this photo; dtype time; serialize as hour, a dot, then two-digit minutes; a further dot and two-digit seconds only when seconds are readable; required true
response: 10.21
